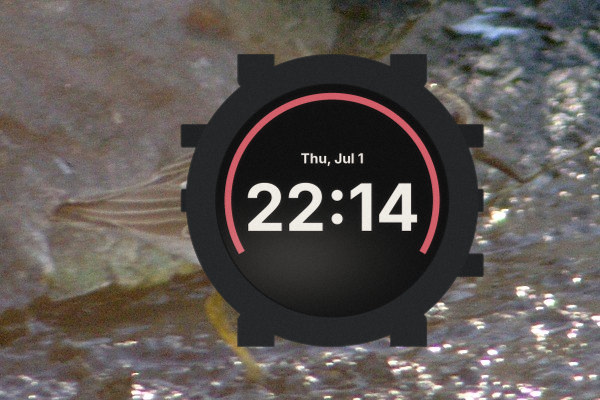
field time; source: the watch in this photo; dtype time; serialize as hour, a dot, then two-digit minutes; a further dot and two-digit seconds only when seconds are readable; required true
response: 22.14
